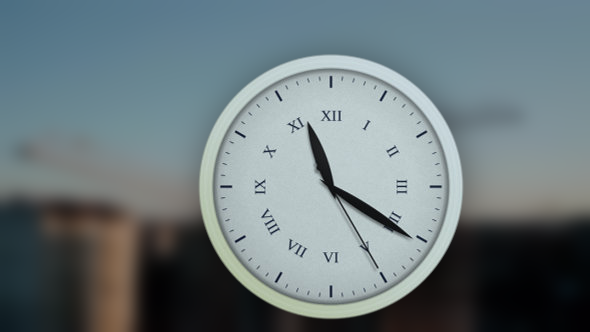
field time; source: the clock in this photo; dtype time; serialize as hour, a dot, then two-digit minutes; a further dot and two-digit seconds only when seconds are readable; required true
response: 11.20.25
